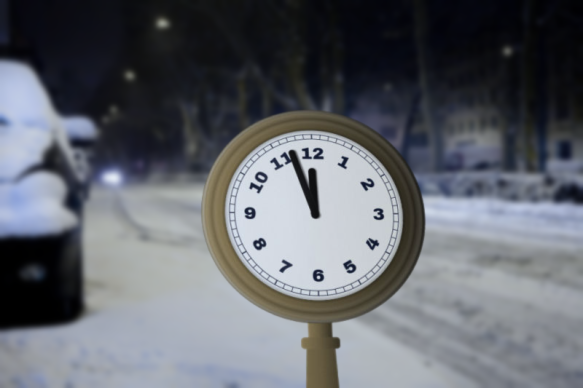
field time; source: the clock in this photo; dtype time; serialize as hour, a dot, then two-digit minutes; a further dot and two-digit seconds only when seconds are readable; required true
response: 11.57
